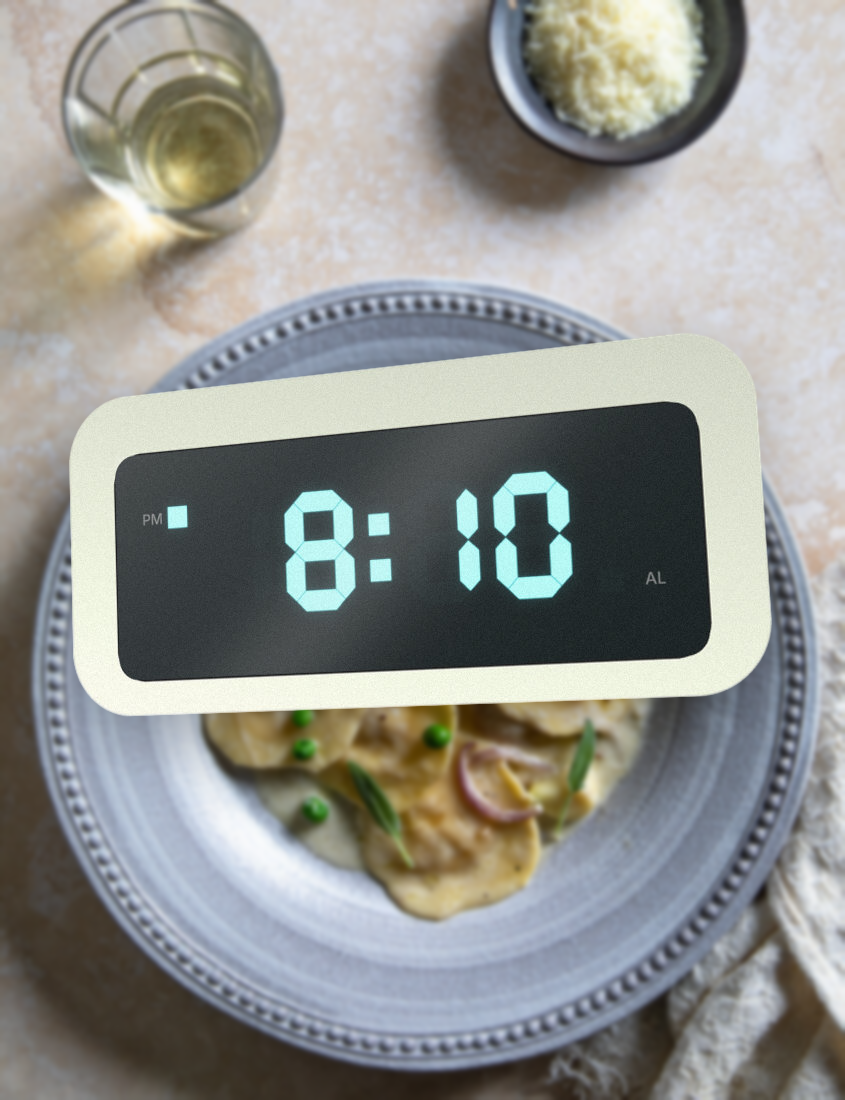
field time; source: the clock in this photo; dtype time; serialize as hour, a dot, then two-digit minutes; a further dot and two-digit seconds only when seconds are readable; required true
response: 8.10
